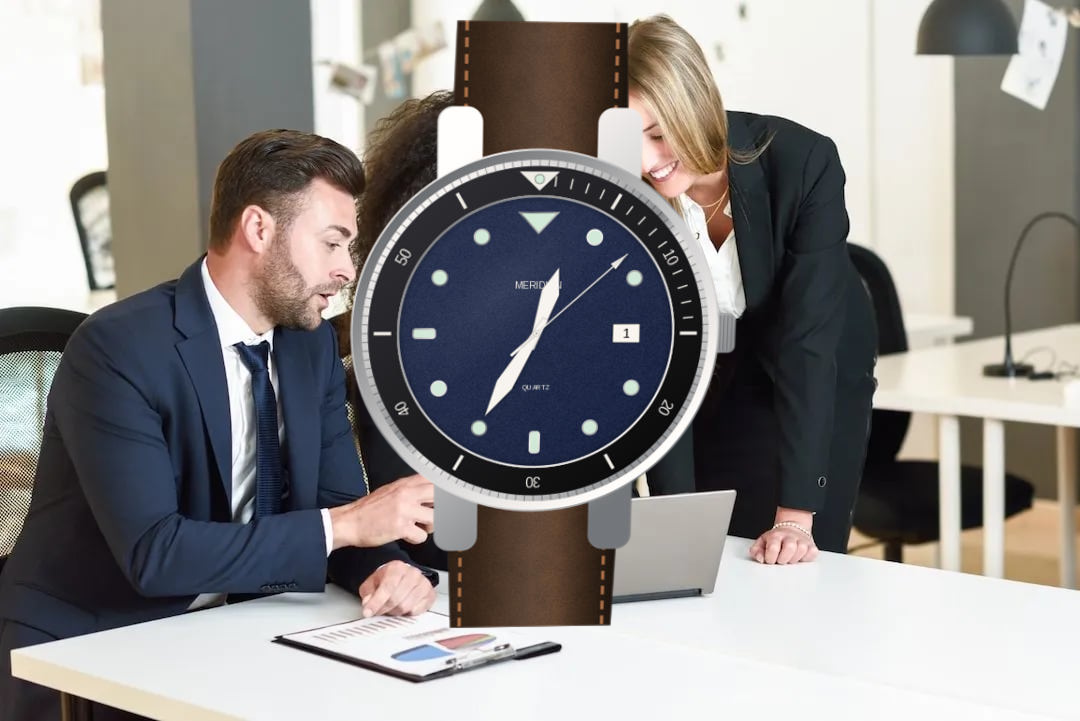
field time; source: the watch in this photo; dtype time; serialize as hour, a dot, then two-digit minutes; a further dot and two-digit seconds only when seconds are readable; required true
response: 12.35.08
